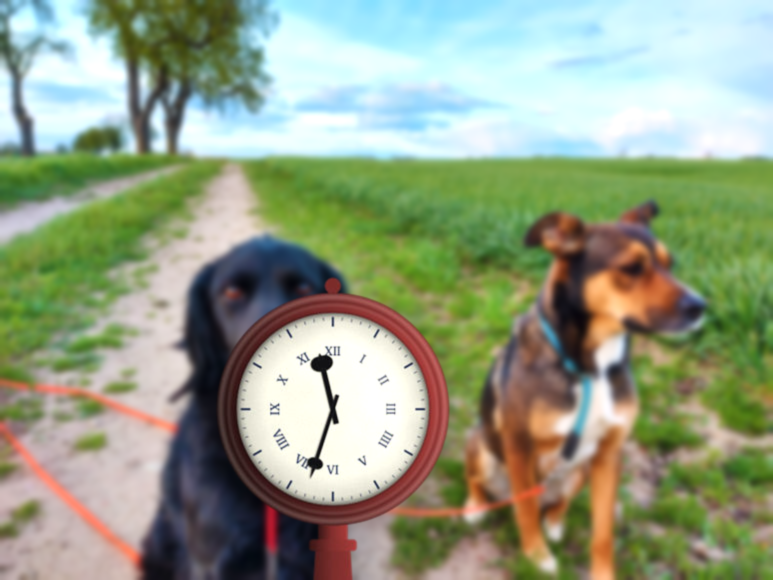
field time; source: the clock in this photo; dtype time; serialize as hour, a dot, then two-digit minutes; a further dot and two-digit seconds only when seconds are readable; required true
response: 11.33
